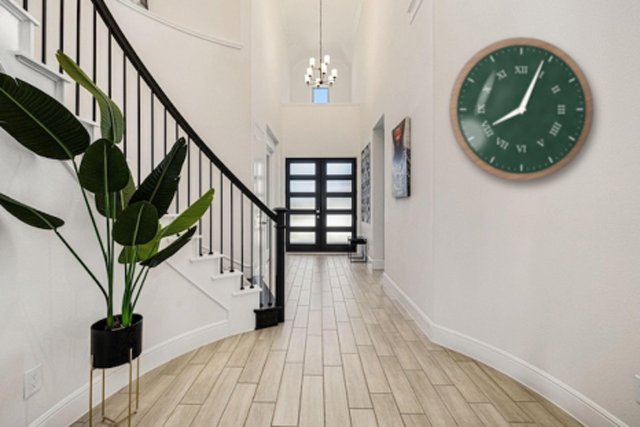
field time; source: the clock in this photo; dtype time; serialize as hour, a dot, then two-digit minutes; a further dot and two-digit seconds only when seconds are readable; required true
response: 8.04
